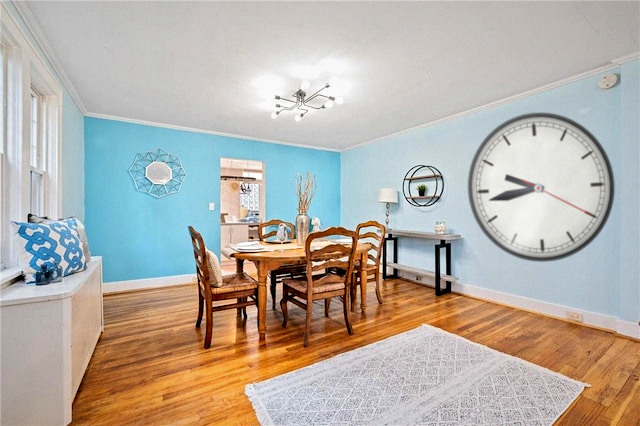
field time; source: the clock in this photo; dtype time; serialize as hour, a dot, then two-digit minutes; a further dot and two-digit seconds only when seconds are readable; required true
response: 9.43.20
